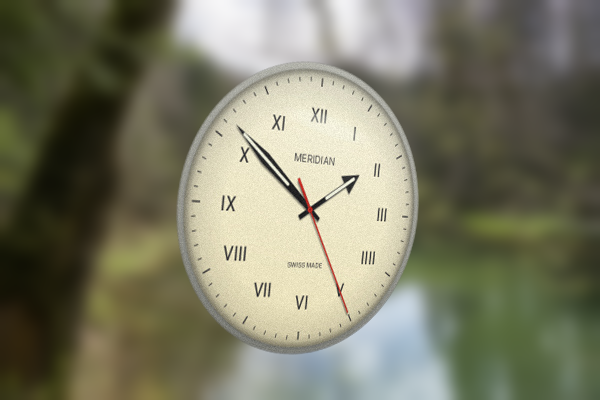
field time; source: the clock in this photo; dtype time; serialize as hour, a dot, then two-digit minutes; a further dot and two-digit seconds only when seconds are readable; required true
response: 1.51.25
